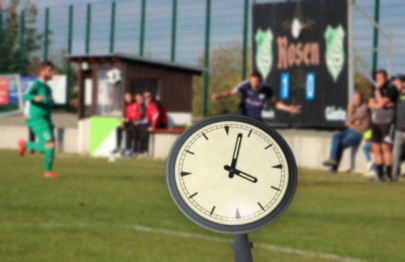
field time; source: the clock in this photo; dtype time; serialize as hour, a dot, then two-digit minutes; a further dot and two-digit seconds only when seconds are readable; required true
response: 4.03
